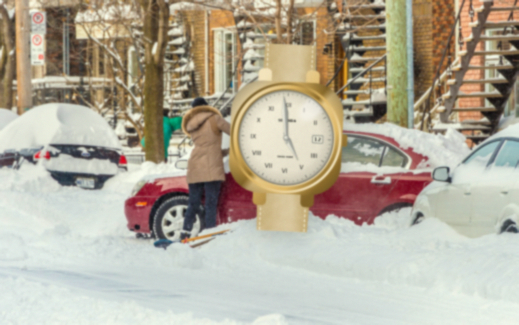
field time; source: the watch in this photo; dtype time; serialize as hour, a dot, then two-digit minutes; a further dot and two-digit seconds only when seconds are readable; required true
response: 4.59
